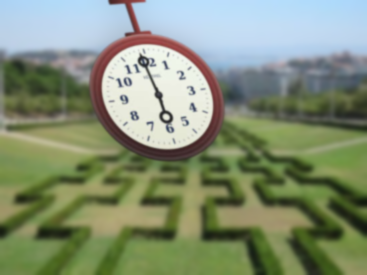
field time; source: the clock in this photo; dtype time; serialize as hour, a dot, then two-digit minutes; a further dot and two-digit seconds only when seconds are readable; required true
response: 5.59
